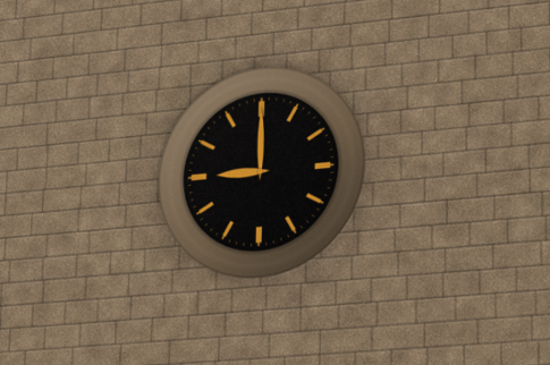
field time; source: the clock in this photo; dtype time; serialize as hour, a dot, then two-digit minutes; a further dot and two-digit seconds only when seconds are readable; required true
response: 9.00
